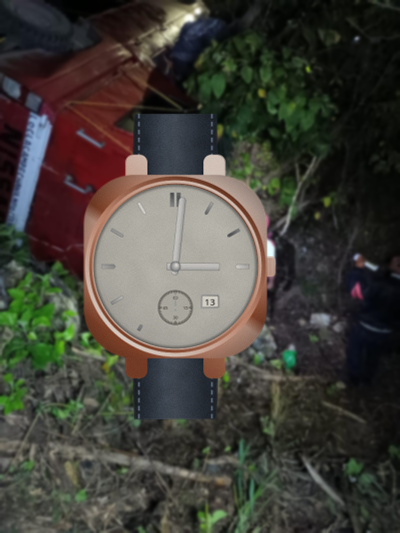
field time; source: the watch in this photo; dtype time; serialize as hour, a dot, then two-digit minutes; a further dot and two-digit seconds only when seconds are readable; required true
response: 3.01
